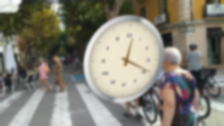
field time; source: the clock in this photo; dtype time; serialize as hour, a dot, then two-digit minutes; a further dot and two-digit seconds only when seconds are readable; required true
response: 12.19
